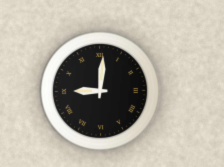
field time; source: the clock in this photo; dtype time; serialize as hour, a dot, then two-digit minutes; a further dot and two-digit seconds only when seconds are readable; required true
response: 9.01
